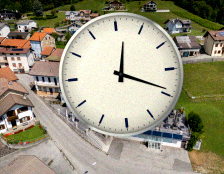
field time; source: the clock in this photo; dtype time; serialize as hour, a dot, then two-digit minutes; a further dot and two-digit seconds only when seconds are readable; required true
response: 12.19
